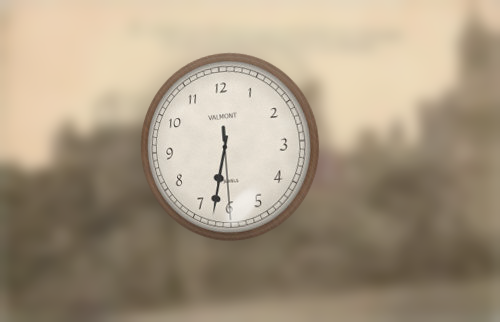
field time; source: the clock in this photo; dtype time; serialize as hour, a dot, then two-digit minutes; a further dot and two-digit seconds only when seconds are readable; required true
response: 6.32.30
